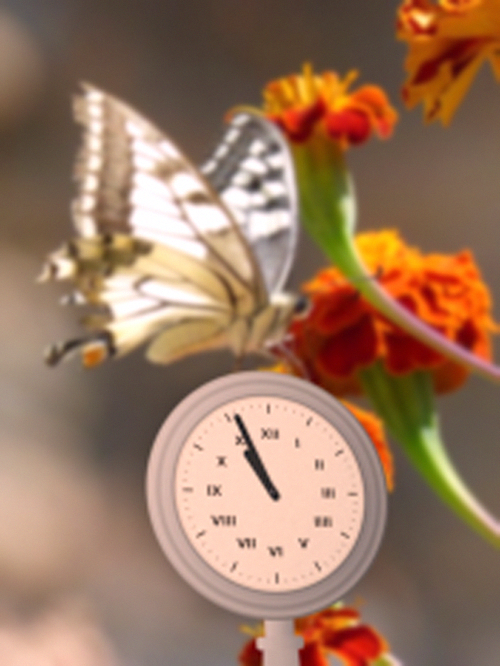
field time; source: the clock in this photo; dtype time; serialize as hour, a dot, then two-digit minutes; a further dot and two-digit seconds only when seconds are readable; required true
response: 10.56
